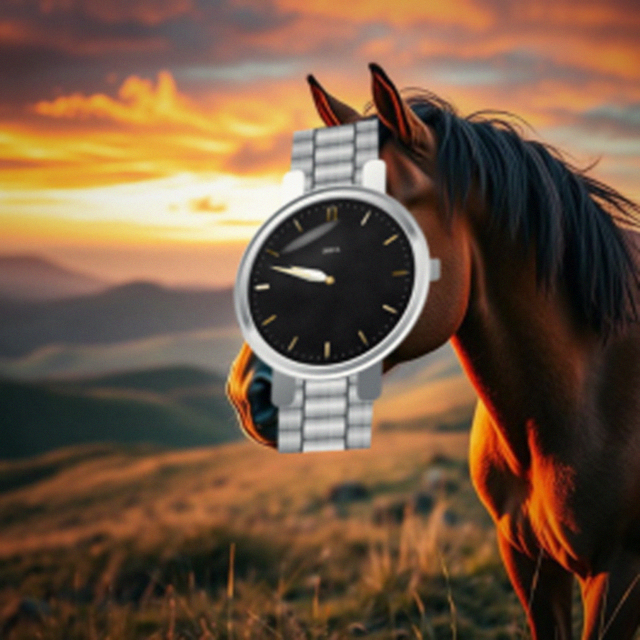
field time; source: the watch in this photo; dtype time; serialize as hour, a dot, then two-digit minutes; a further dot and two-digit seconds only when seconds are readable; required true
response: 9.48
